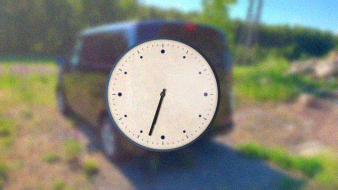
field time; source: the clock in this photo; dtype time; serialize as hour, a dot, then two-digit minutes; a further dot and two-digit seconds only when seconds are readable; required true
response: 6.33
